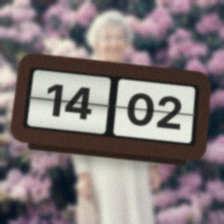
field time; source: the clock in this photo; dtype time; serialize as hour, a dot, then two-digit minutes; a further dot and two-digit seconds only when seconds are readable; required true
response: 14.02
